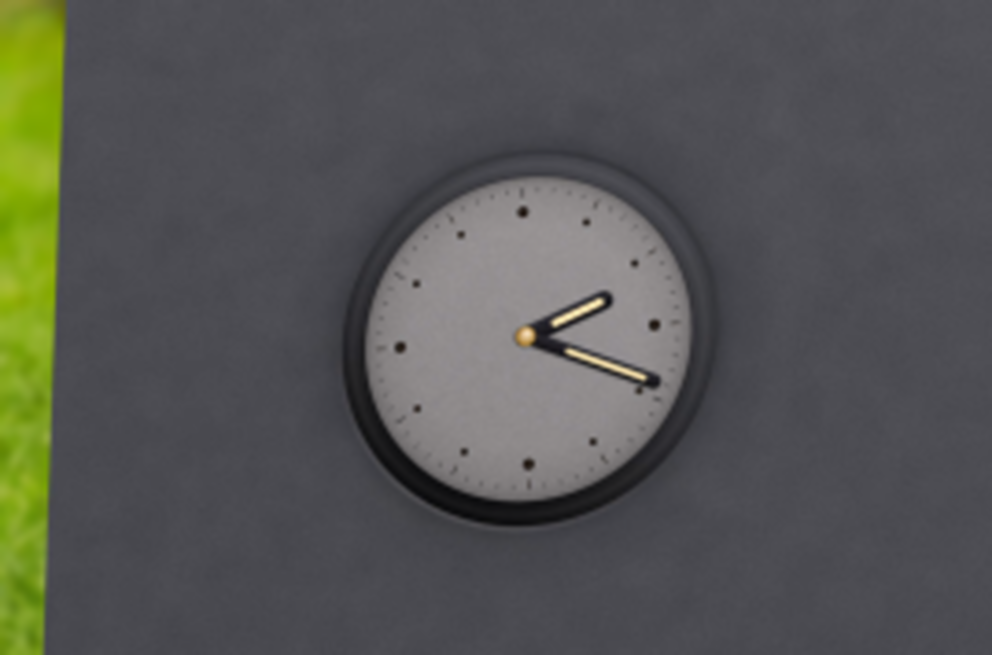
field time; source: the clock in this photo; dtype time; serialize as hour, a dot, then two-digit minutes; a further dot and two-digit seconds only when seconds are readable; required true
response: 2.19
